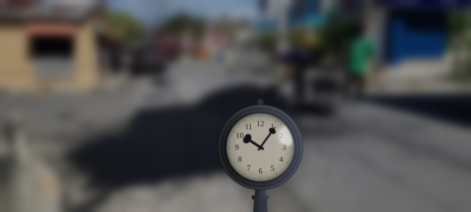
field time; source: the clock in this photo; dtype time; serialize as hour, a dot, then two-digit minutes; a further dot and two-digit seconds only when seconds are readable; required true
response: 10.06
